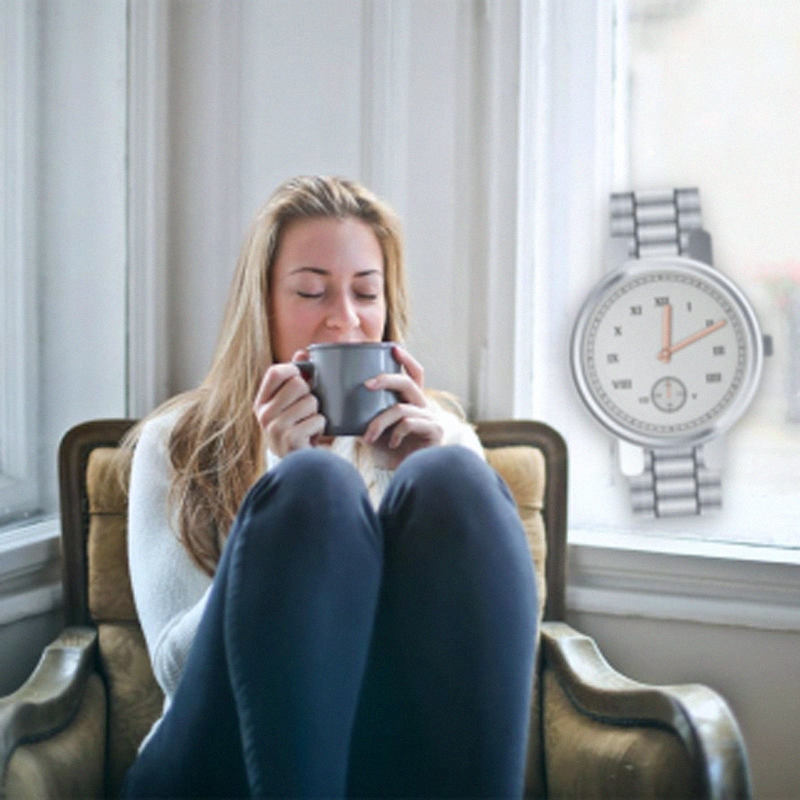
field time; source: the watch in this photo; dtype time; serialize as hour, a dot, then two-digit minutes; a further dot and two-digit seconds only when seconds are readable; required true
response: 12.11
